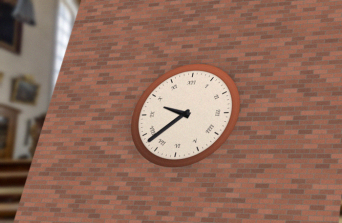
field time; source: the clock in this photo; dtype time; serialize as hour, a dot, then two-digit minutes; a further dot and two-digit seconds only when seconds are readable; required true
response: 9.38
